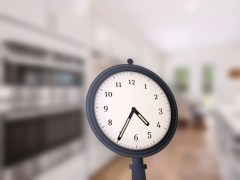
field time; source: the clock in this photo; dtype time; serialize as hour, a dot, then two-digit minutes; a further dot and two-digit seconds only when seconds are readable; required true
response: 4.35
